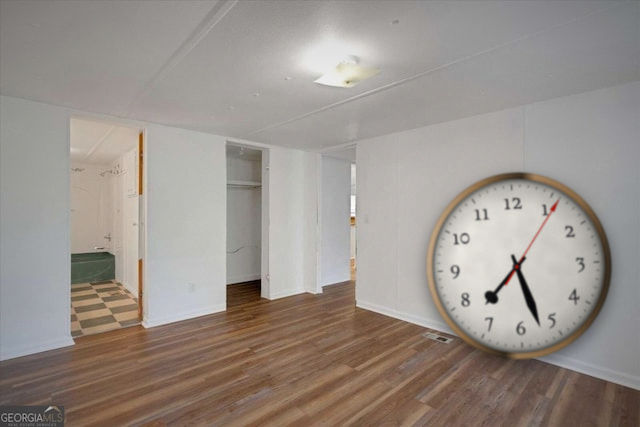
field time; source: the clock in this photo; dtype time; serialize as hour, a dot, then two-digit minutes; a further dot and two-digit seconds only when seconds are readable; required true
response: 7.27.06
